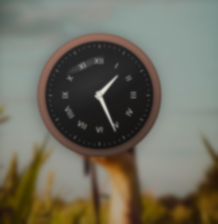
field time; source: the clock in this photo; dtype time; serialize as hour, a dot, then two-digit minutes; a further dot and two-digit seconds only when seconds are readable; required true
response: 1.26
